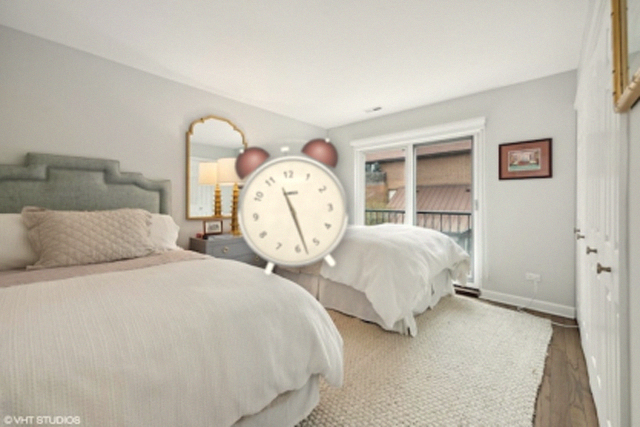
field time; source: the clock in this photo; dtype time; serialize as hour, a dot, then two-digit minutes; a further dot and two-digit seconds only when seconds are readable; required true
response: 11.28
